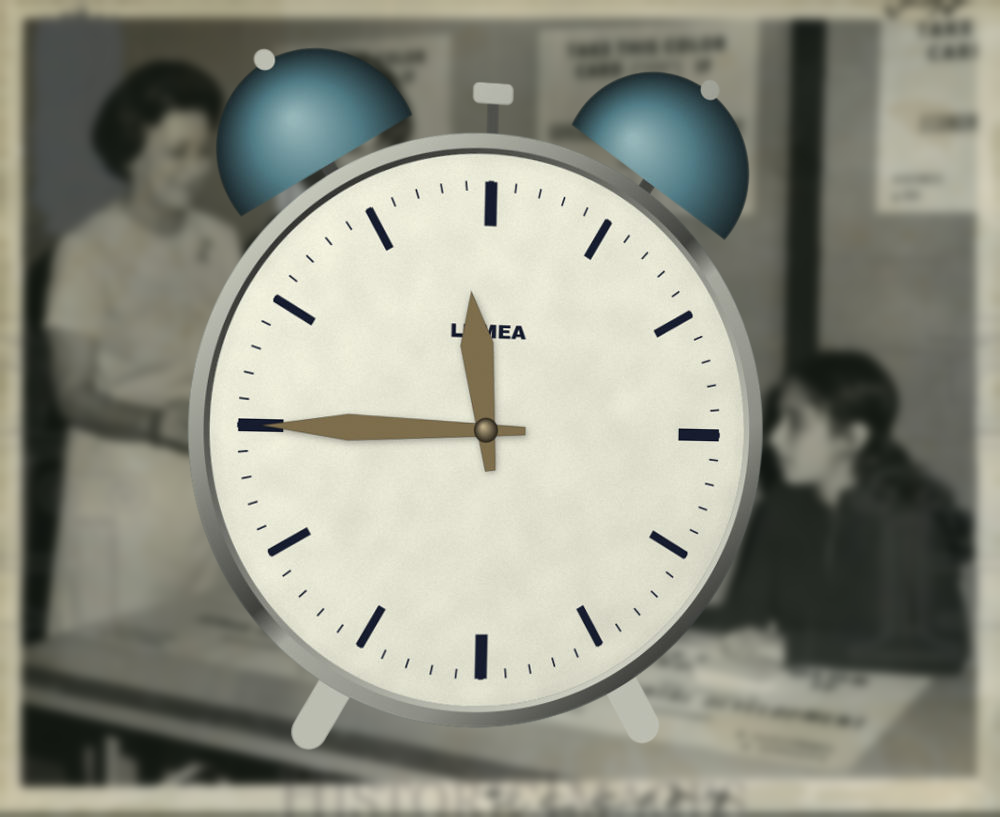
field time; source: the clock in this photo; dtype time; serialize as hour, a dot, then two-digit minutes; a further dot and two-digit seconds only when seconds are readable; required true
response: 11.45
